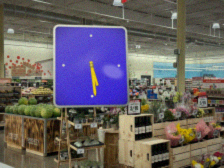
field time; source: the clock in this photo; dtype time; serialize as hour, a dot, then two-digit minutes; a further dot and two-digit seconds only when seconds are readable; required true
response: 5.29
